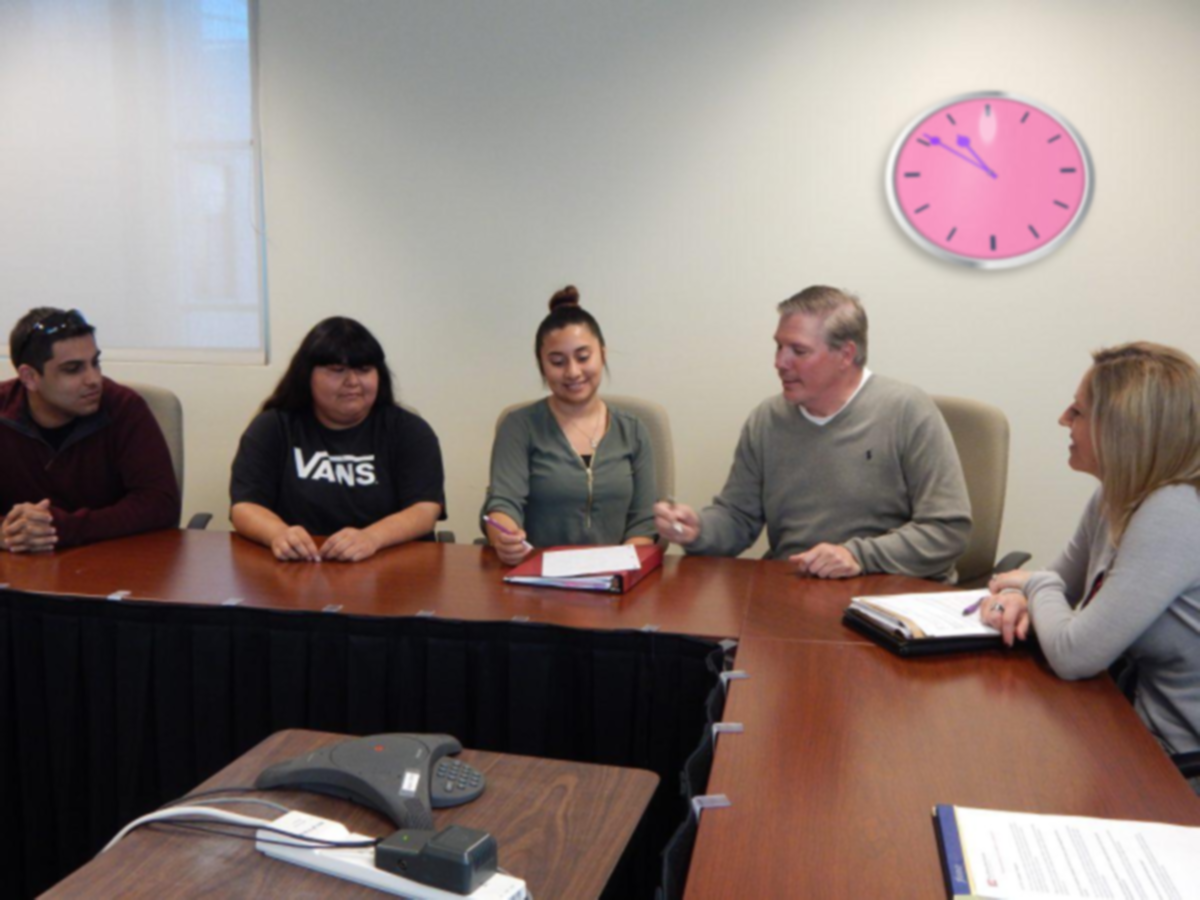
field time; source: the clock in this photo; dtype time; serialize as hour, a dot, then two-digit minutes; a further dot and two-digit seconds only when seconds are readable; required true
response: 10.51
